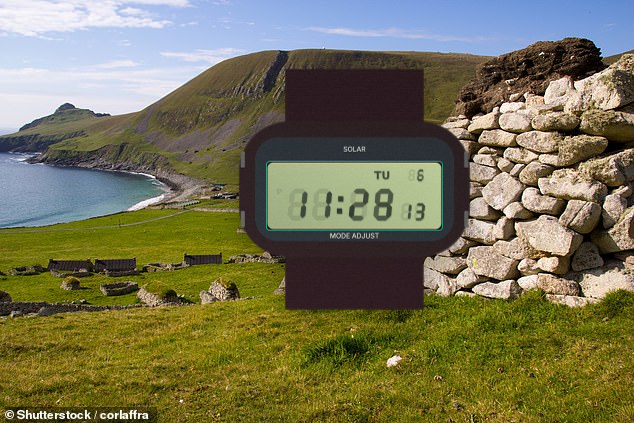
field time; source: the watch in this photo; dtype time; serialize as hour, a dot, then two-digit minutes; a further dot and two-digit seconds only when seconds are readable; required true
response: 11.28.13
